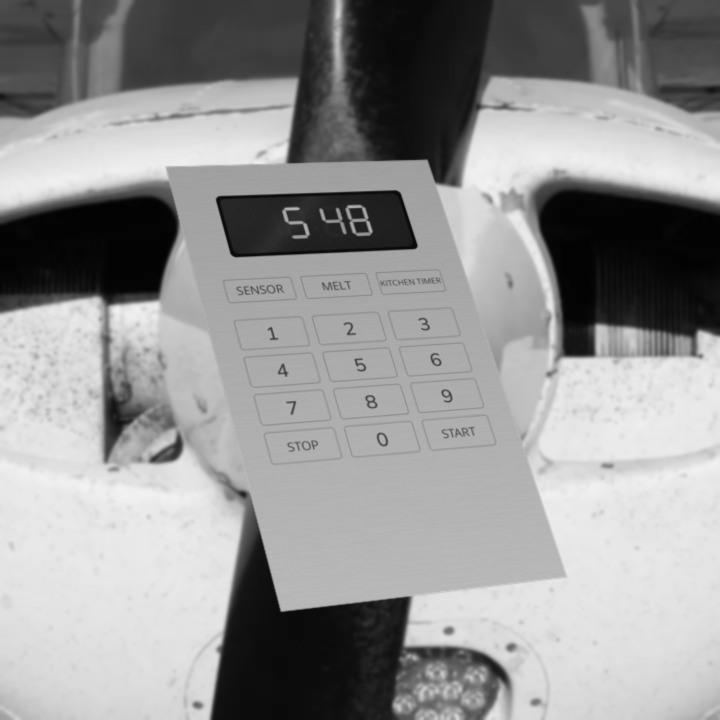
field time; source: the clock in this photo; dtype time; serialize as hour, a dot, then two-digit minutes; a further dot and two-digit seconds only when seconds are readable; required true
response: 5.48
